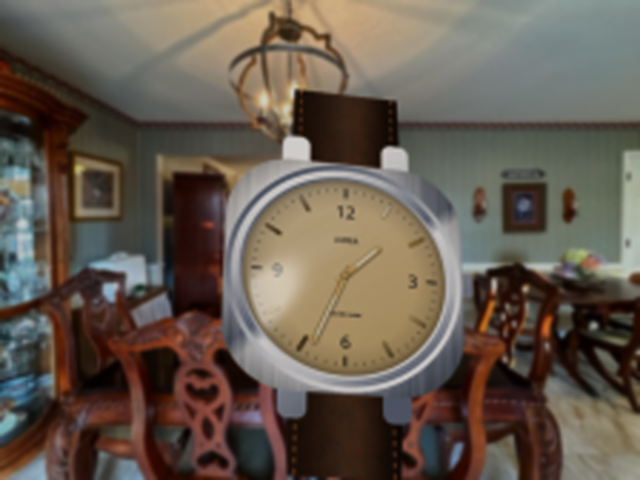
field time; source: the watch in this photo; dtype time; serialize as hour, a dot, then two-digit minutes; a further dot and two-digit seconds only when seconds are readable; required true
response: 1.34
